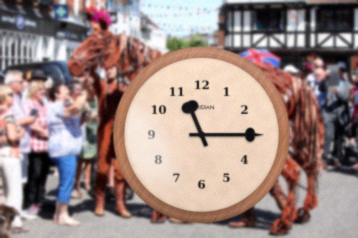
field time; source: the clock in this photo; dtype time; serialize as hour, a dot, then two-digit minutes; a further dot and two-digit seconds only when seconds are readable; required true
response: 11.15
